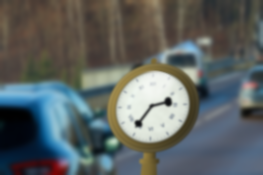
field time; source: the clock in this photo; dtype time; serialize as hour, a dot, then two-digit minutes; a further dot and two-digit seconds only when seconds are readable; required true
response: 2.36
